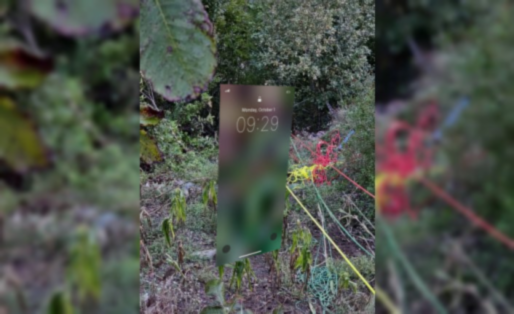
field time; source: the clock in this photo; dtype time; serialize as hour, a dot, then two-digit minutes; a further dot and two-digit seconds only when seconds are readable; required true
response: 9.29
